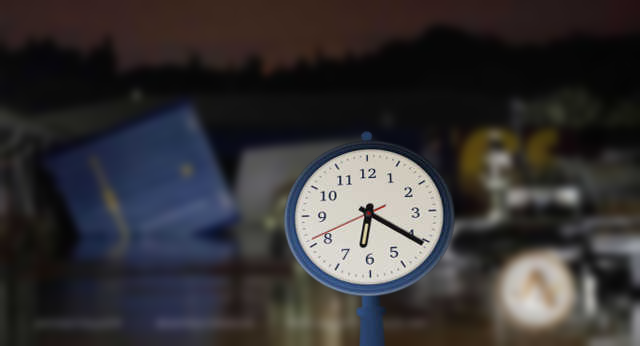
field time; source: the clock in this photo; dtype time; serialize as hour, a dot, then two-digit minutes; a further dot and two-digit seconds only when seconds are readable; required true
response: 6.20.41
